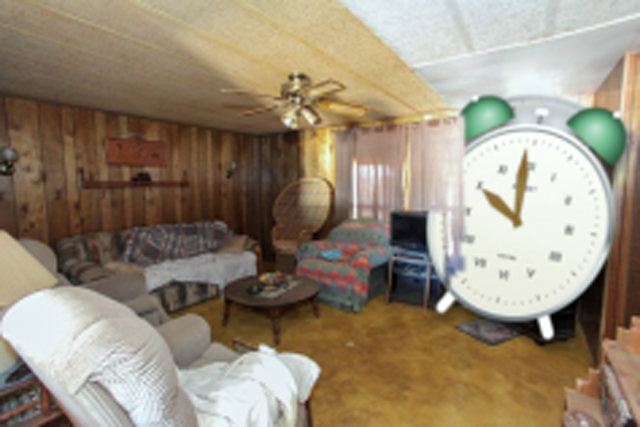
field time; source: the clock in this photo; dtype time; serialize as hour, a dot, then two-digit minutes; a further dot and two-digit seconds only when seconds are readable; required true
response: 9.59
